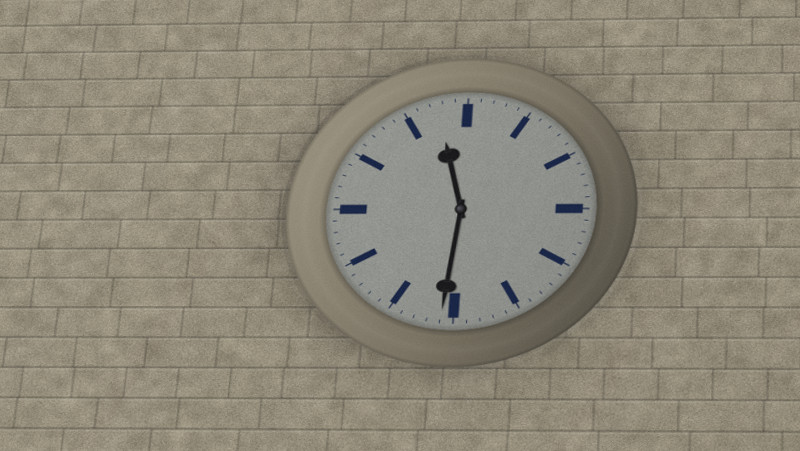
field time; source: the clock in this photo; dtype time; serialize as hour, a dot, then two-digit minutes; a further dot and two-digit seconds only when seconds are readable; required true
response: 11.31
